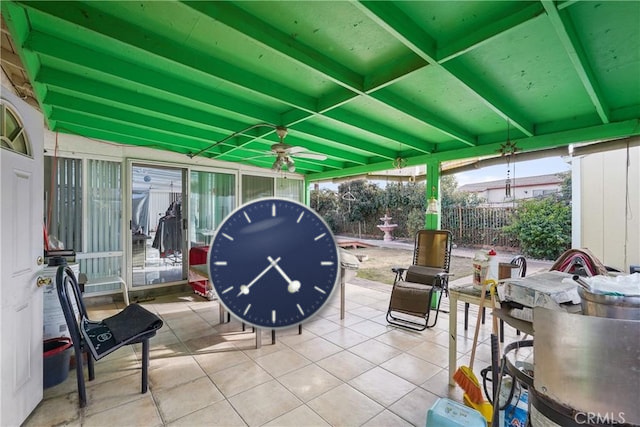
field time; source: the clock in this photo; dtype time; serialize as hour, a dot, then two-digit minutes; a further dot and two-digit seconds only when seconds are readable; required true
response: 4.38
